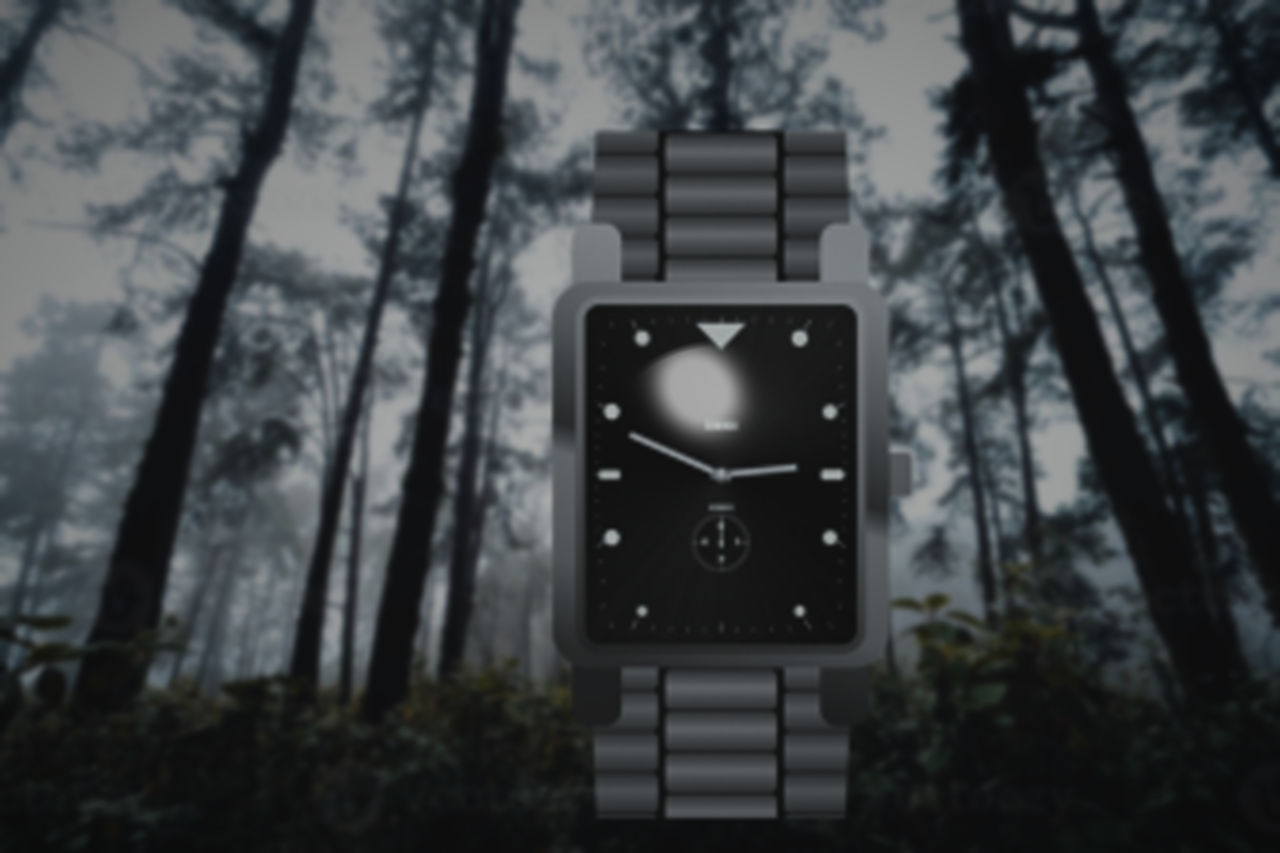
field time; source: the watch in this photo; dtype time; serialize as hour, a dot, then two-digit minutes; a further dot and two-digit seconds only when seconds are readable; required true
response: 2.49
